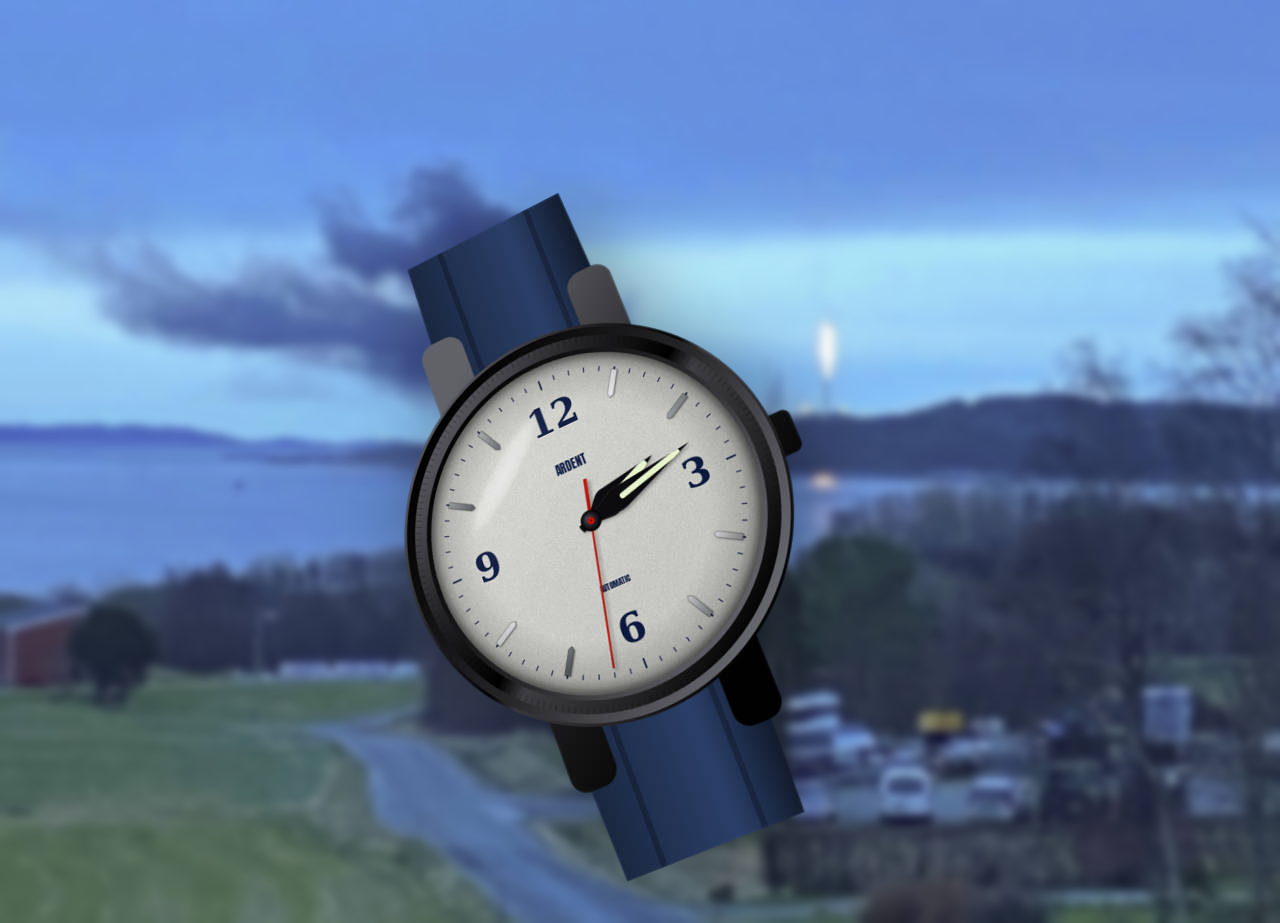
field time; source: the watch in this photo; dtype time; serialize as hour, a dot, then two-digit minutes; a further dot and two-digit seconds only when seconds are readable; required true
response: 2.12.32
